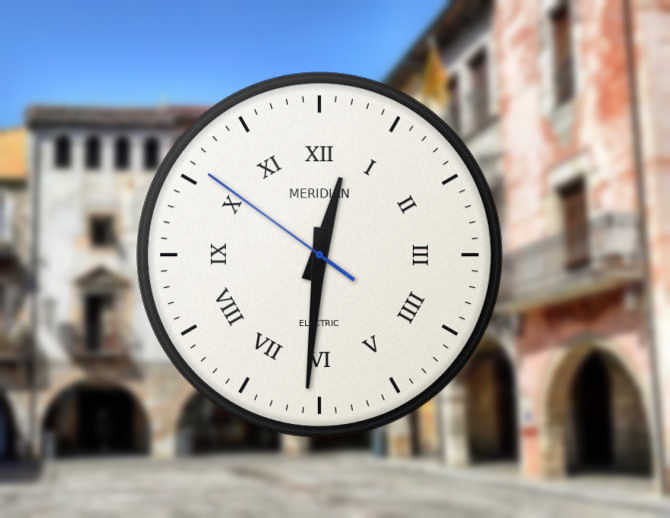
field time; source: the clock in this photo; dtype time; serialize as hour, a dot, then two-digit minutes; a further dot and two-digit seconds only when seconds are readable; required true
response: 12.30.51
